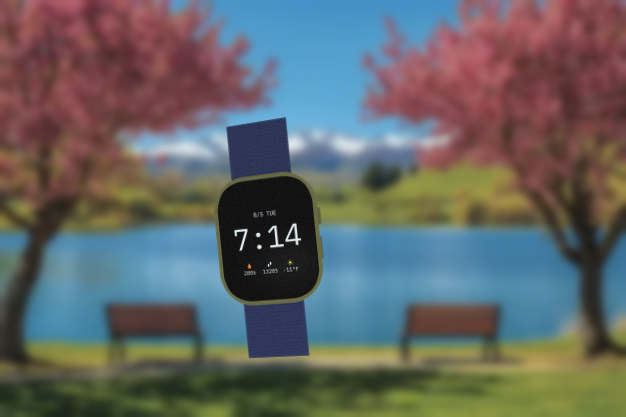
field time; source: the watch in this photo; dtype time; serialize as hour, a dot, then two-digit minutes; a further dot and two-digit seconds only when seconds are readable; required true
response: 7.14
